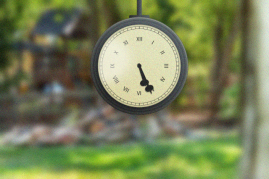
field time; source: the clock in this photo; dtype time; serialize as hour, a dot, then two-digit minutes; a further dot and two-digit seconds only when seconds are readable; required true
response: 5.26
